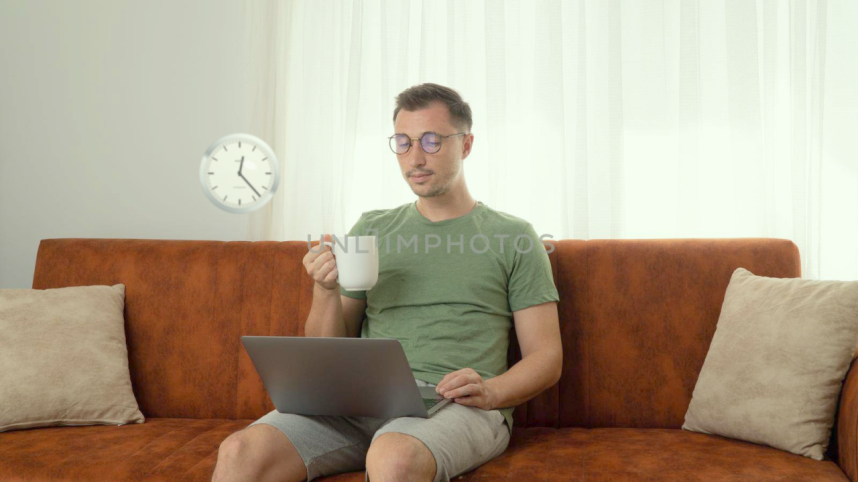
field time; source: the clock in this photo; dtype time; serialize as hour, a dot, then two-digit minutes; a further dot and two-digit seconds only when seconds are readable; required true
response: 12.23
